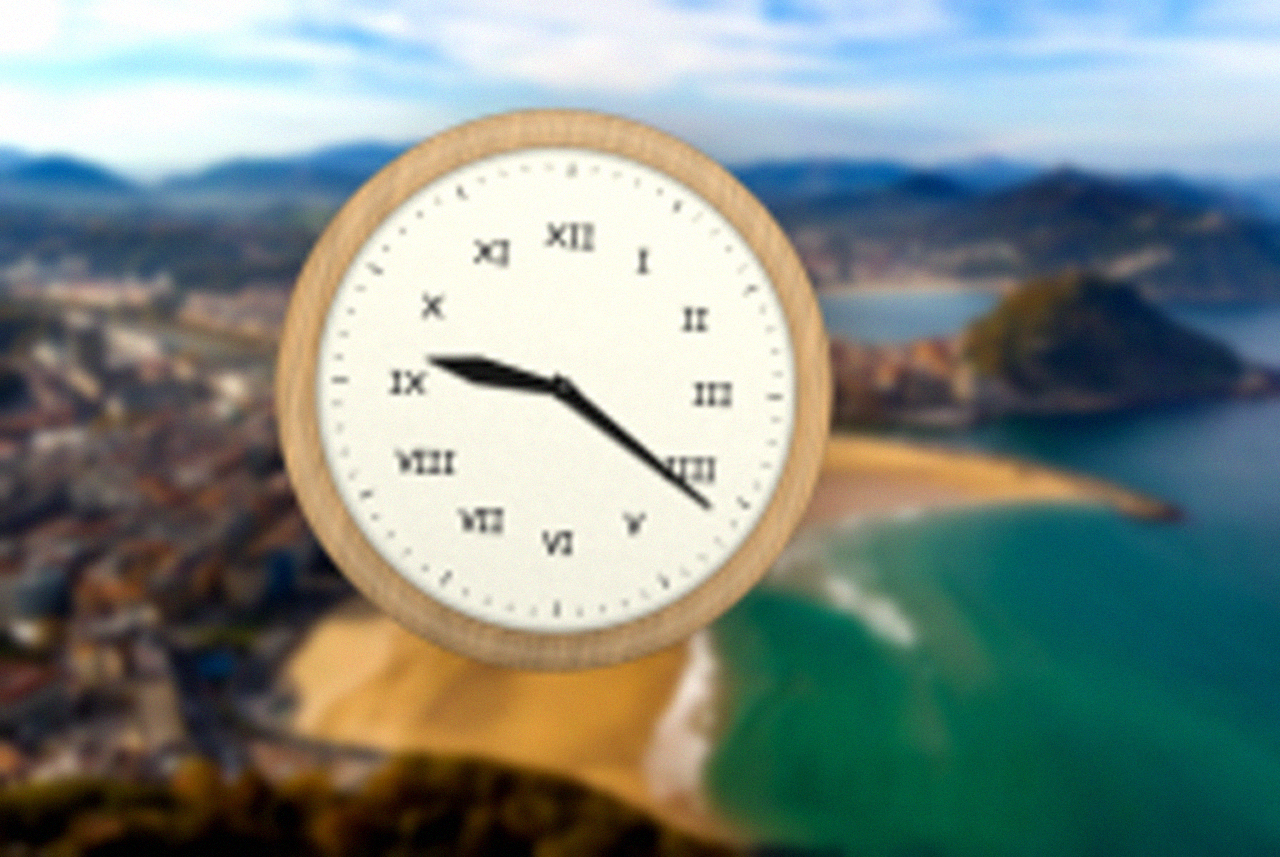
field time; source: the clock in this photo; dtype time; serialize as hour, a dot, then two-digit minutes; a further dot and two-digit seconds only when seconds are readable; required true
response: 9.21
